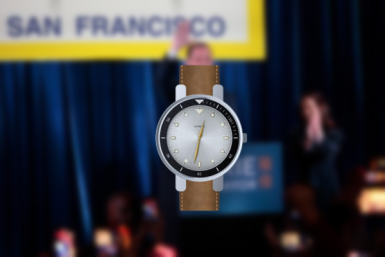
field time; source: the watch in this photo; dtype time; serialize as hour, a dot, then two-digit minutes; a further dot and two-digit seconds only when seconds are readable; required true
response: 12.32
